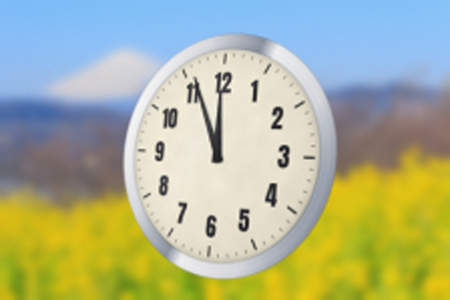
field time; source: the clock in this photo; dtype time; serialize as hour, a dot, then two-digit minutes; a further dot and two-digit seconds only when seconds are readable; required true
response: 11.56
